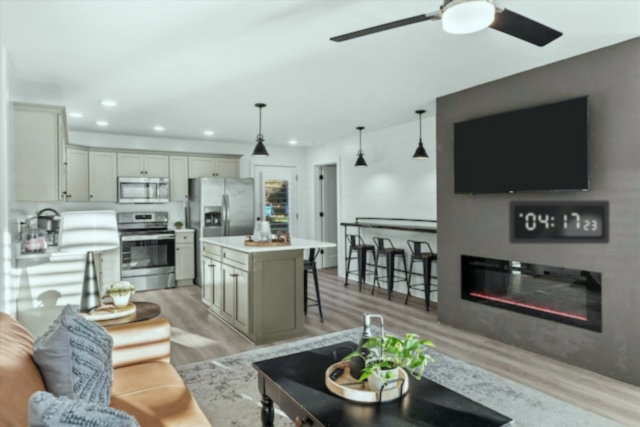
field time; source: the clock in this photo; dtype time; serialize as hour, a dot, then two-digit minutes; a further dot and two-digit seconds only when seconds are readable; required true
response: 4.17
